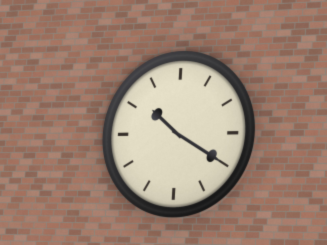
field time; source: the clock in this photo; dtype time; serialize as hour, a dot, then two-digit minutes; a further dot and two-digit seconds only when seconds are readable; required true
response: 10.20
